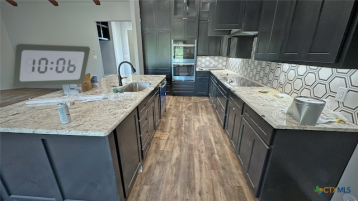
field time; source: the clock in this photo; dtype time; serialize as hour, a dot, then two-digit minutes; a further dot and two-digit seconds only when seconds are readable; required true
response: 10.06
